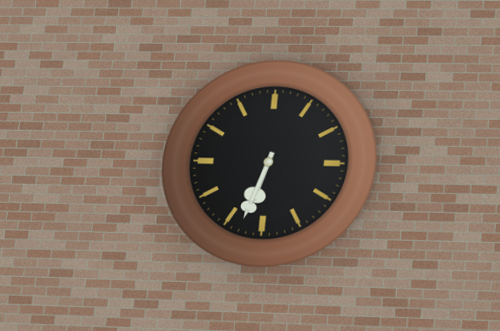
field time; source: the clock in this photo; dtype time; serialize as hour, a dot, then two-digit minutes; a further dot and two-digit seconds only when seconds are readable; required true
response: 6.33
